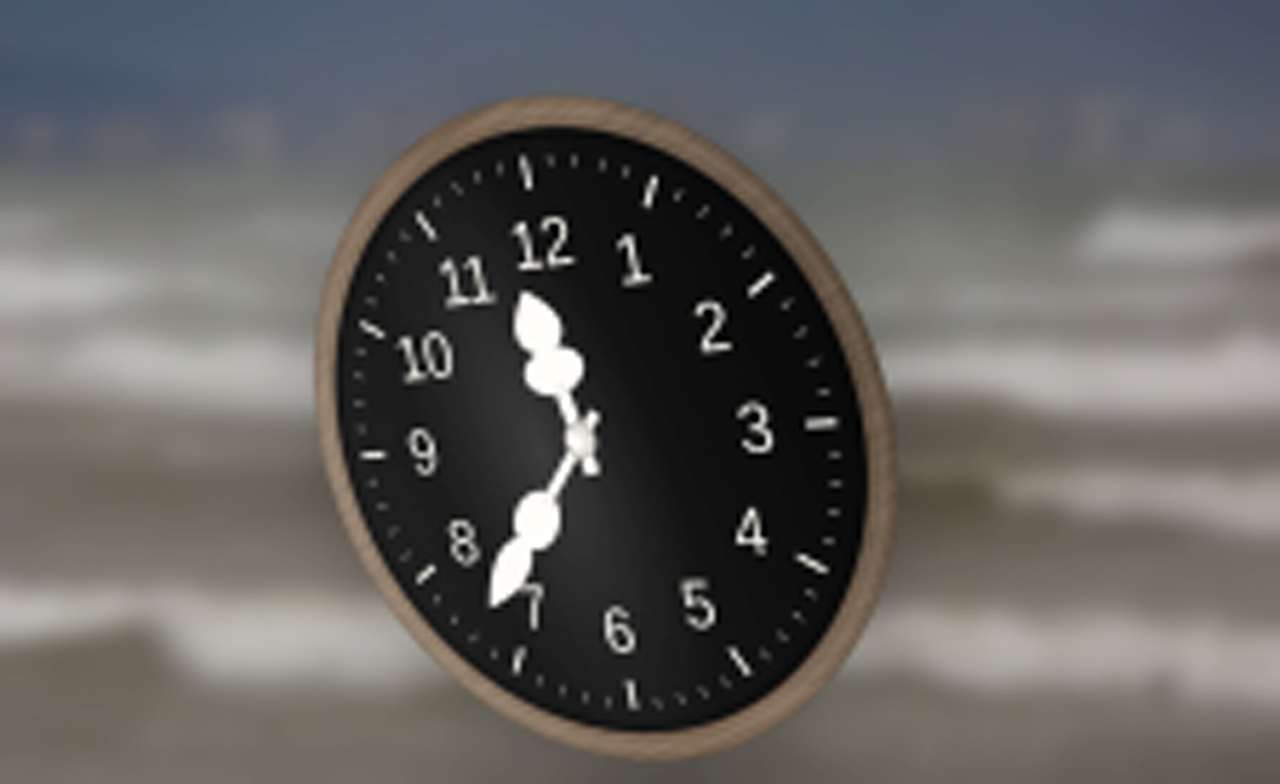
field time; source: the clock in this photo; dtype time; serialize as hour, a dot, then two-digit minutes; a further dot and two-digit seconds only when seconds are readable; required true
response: 11.37
